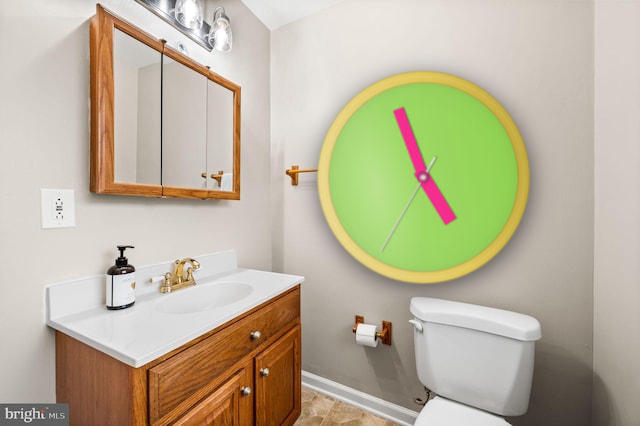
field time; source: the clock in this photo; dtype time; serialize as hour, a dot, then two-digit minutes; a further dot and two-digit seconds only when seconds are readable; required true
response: 4.56.35
